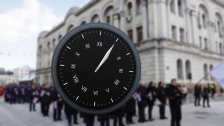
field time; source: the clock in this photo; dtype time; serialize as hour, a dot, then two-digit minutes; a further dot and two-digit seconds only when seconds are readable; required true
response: 1.05
